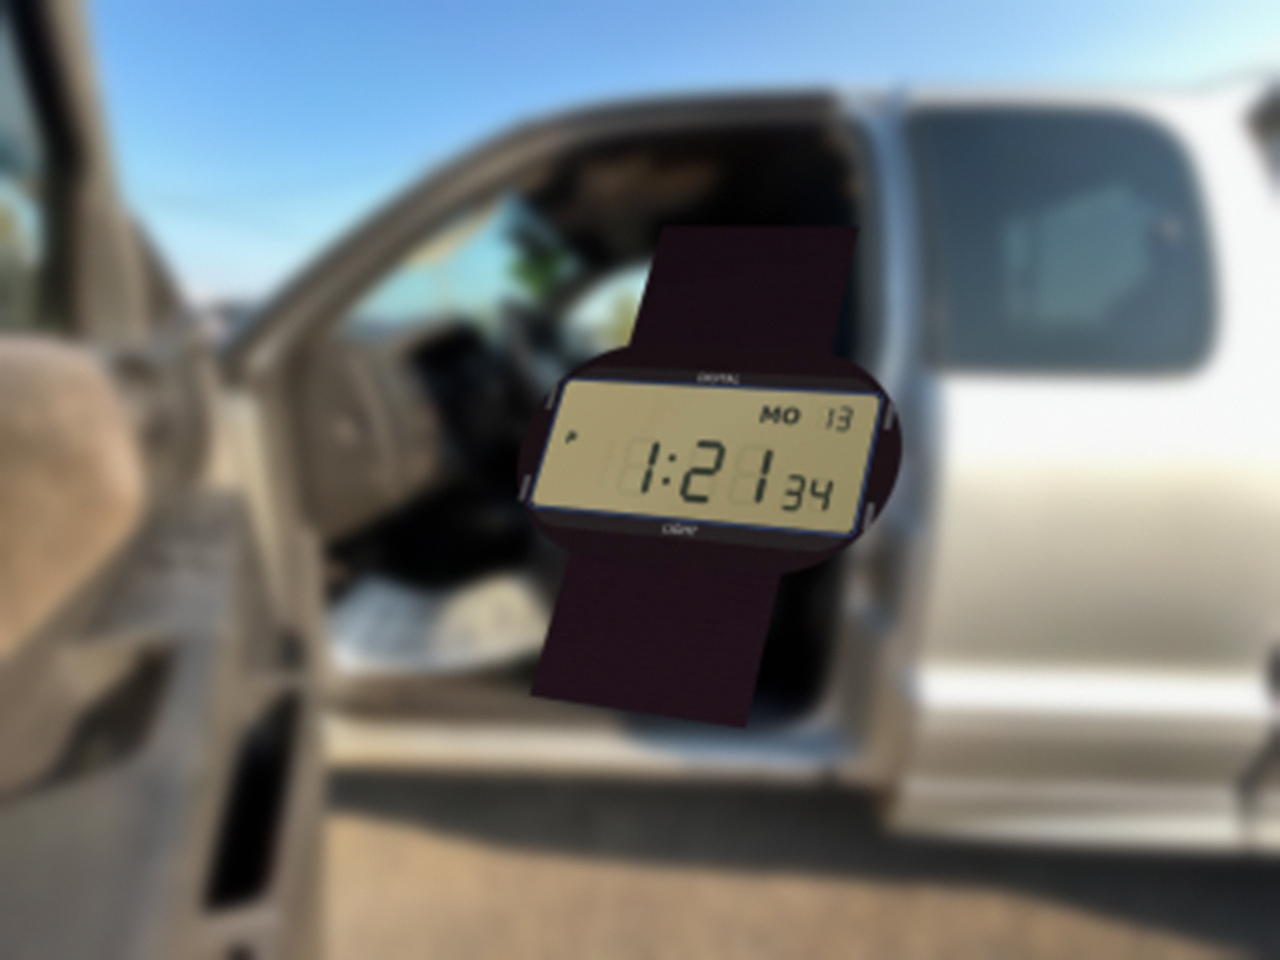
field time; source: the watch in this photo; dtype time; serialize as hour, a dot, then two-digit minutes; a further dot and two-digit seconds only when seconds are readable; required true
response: 1.21.34
